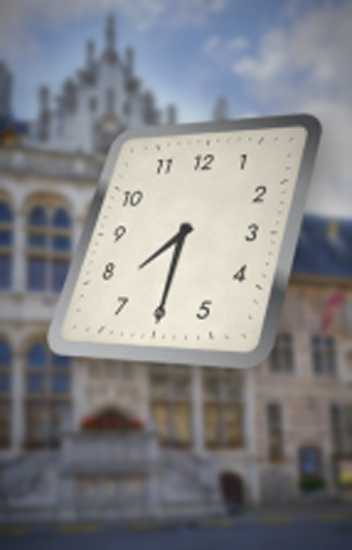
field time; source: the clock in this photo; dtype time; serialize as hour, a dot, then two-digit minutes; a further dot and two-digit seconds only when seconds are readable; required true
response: 7.30
